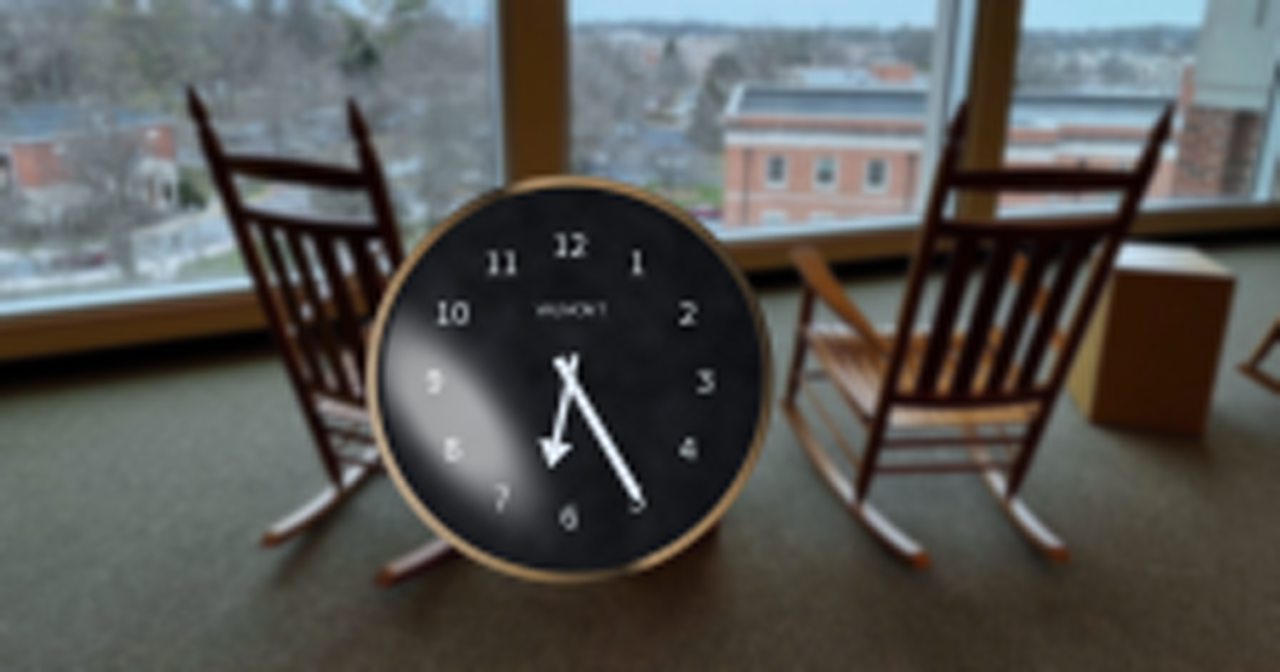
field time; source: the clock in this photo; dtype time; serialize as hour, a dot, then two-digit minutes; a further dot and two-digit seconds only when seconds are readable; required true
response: 6.25
